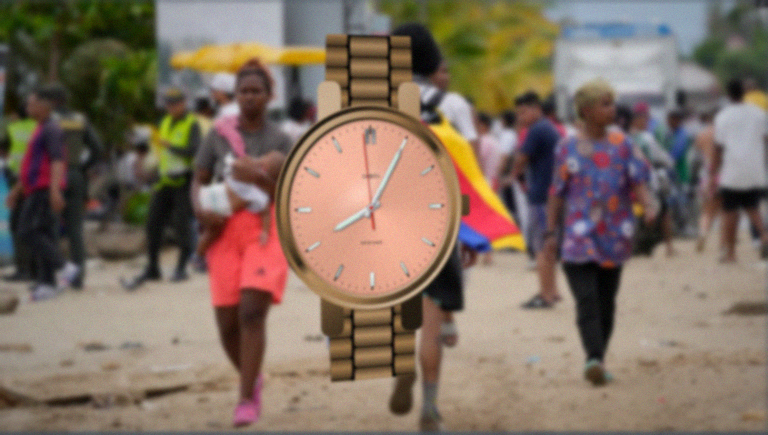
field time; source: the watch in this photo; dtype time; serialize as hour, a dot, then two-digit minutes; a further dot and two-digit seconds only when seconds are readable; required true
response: 8.04.59
